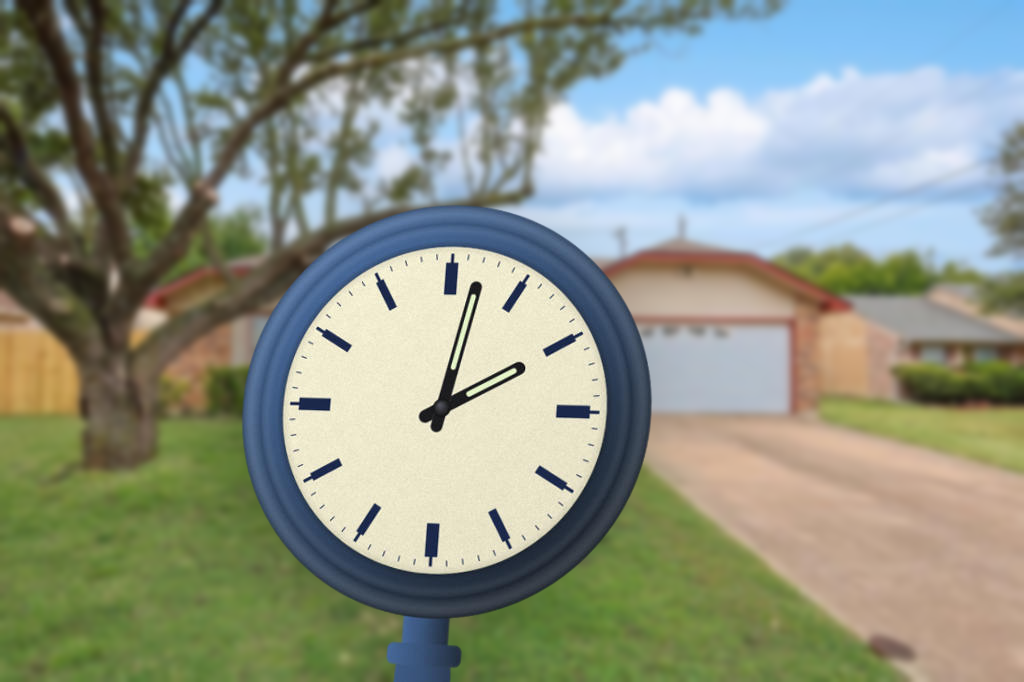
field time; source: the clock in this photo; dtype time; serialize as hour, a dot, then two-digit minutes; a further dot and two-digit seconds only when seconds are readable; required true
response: 2.02
